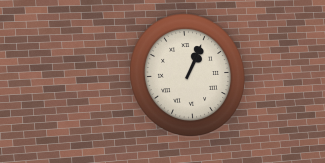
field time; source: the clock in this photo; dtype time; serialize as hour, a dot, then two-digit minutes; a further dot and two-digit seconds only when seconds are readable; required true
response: 1.05
